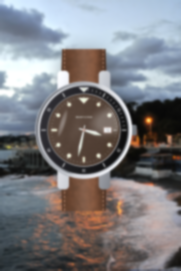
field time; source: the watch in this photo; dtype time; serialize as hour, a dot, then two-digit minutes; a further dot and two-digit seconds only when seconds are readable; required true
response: 3.32
